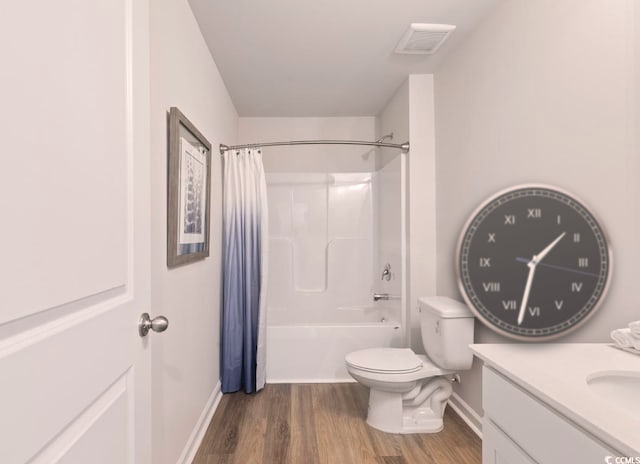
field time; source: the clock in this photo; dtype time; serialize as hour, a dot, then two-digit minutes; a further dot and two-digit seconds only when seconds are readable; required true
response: 1.32.17
